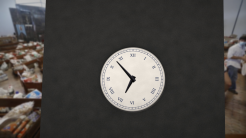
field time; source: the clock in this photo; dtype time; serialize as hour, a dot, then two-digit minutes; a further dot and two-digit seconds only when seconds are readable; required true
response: 6.53
